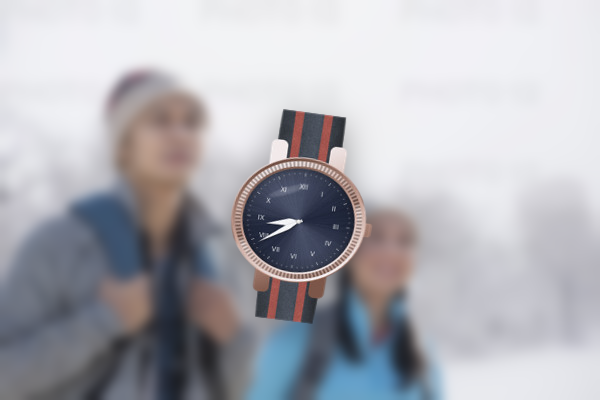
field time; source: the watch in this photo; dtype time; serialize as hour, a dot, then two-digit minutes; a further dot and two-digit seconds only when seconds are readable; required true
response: 8.39
